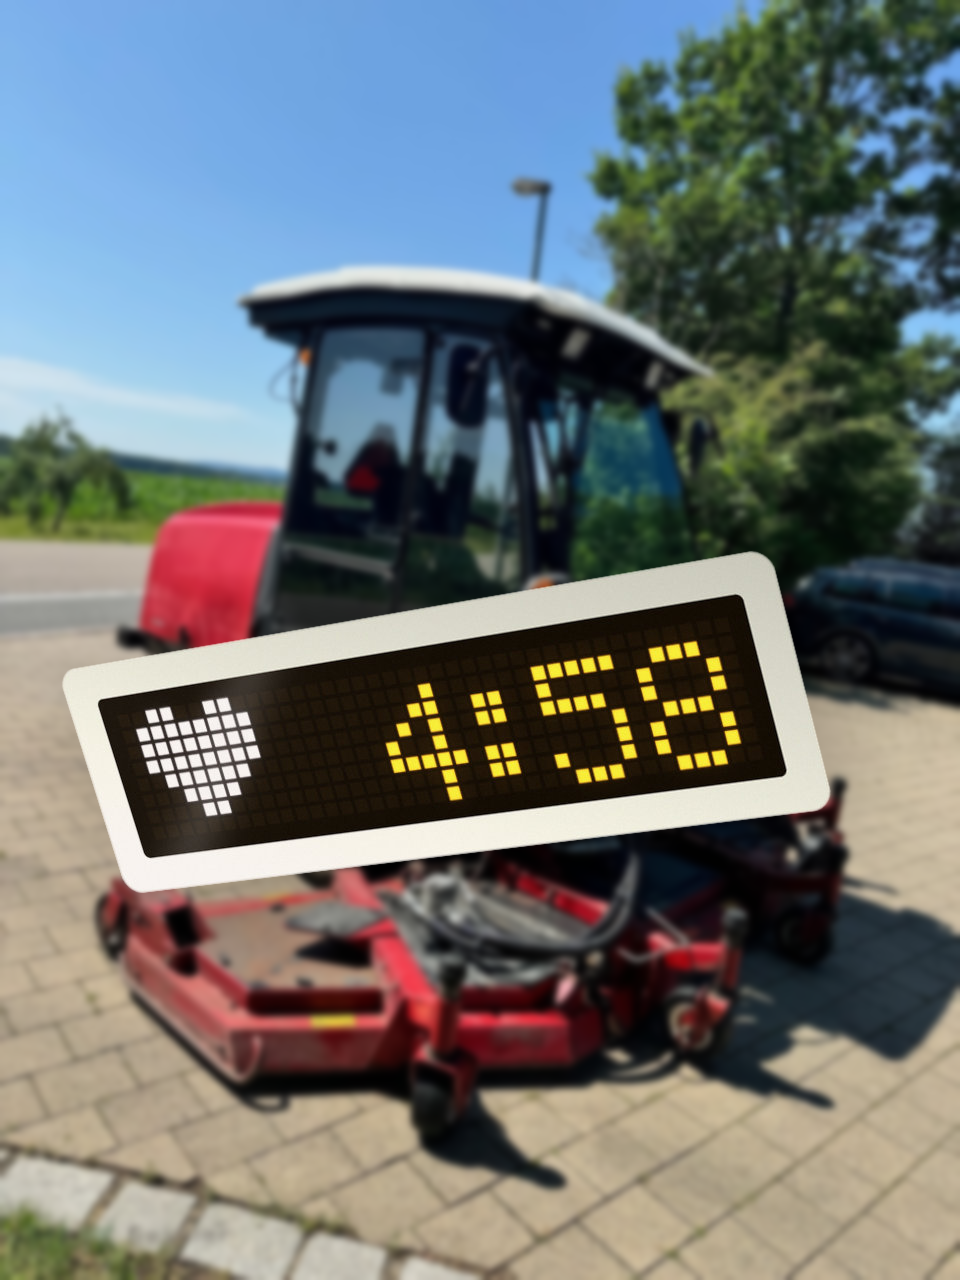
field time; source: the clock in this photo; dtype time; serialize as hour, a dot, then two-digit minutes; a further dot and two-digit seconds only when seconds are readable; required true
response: 4.58
